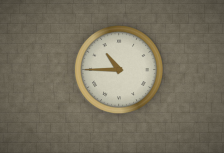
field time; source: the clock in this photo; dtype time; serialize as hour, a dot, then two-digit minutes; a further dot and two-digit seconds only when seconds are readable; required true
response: 10.45
